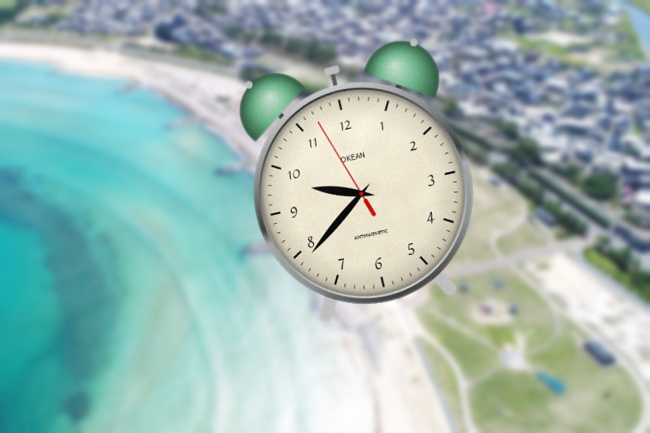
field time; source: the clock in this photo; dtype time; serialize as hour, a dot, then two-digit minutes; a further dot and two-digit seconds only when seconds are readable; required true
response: 9.38.57
